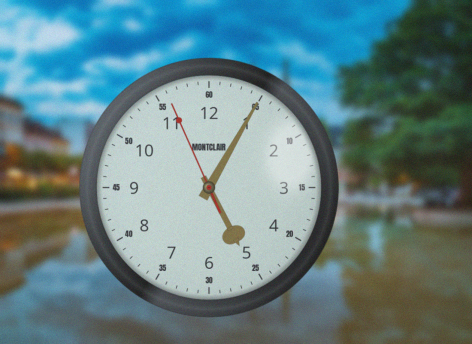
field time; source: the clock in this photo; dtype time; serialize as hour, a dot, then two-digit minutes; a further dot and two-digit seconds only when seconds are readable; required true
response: 5.04.56
